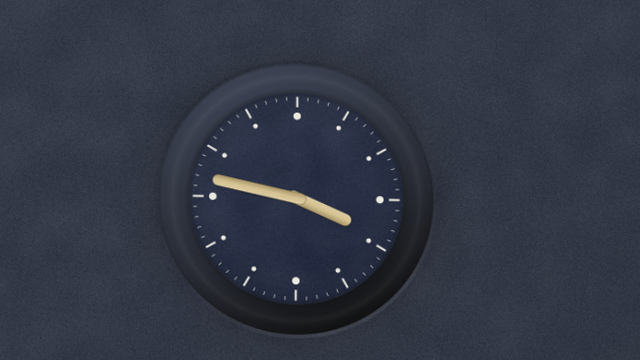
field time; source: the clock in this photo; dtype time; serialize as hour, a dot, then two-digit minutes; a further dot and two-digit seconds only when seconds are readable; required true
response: 3.47
